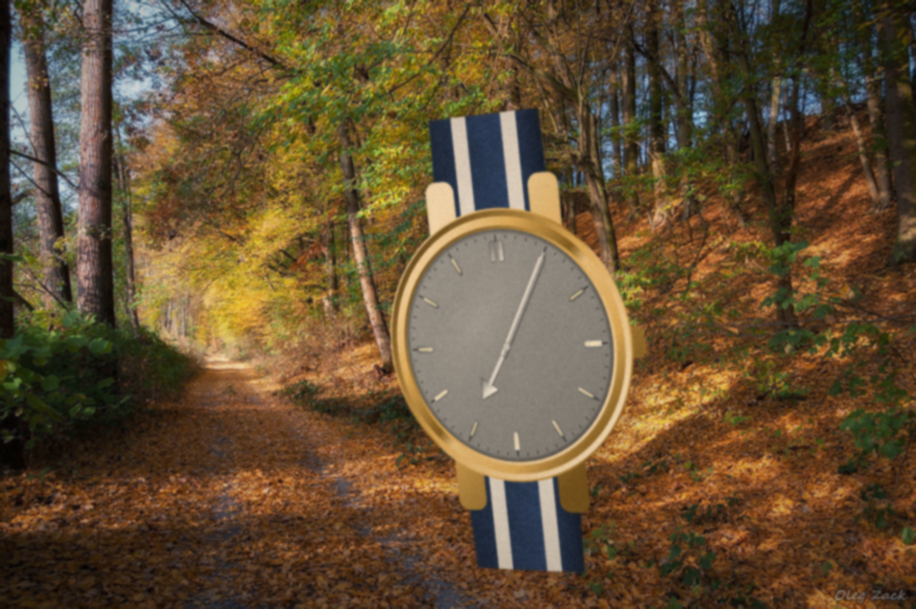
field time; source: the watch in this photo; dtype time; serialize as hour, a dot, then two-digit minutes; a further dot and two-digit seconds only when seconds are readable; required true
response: 7.05
